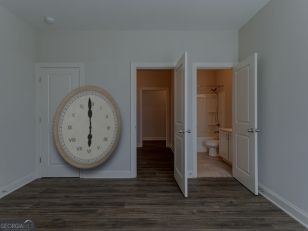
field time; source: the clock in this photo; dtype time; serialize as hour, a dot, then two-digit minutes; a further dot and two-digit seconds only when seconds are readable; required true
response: 5.59
